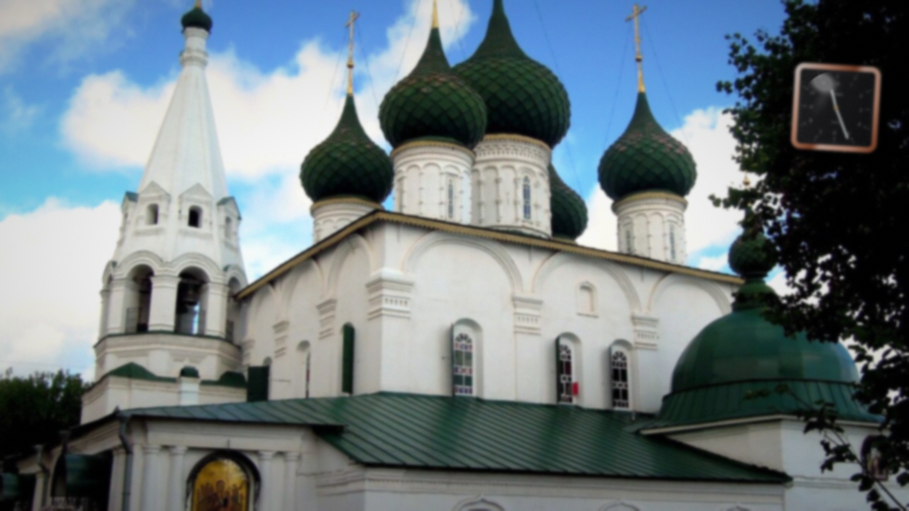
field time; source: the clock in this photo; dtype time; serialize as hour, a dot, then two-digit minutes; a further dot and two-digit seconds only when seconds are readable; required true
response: 11.26
